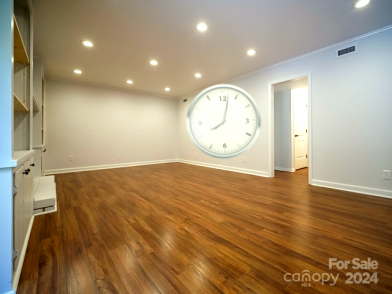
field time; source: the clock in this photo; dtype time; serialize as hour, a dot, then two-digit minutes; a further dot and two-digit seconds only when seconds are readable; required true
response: 8.02
